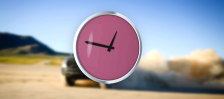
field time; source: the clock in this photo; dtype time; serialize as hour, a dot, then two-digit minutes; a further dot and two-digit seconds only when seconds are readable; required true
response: 12.47
